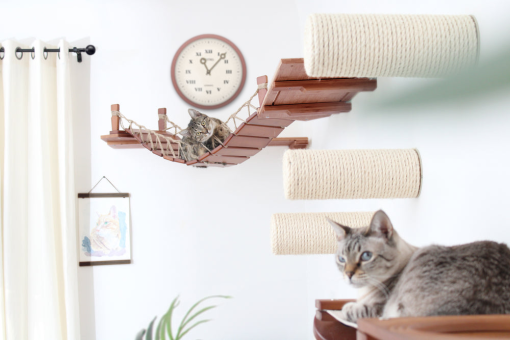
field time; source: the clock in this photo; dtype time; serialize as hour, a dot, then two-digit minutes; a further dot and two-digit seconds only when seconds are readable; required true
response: 11.07
